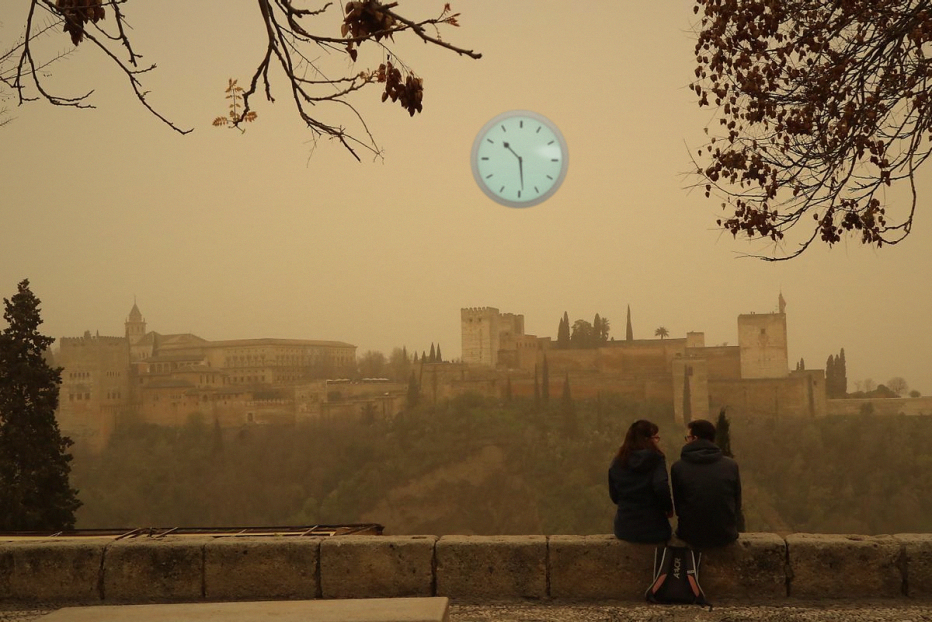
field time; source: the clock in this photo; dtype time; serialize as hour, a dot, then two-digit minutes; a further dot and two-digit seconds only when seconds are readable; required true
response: 10.29
